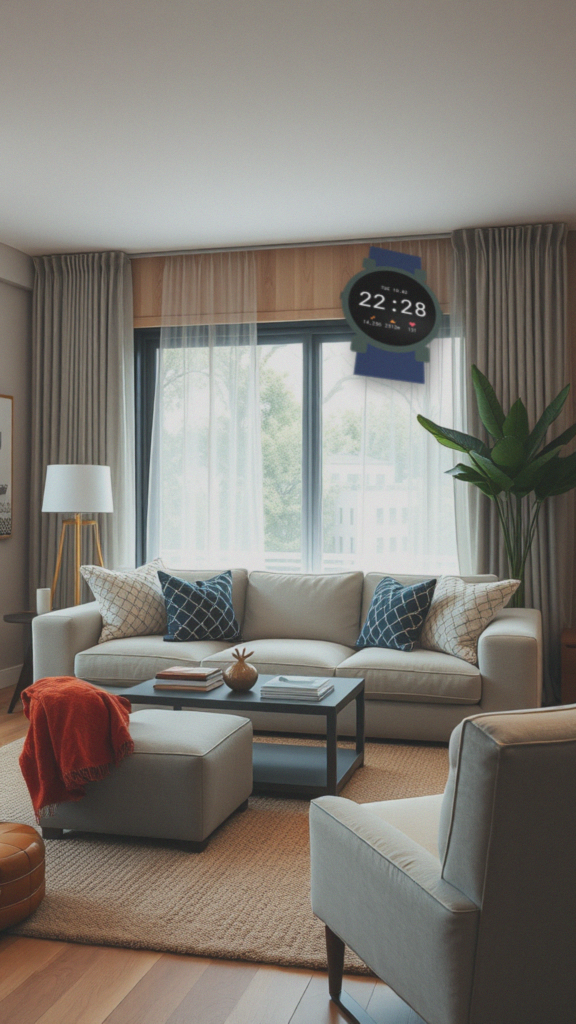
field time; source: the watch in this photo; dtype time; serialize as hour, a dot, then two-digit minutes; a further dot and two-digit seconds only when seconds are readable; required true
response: 22.28
